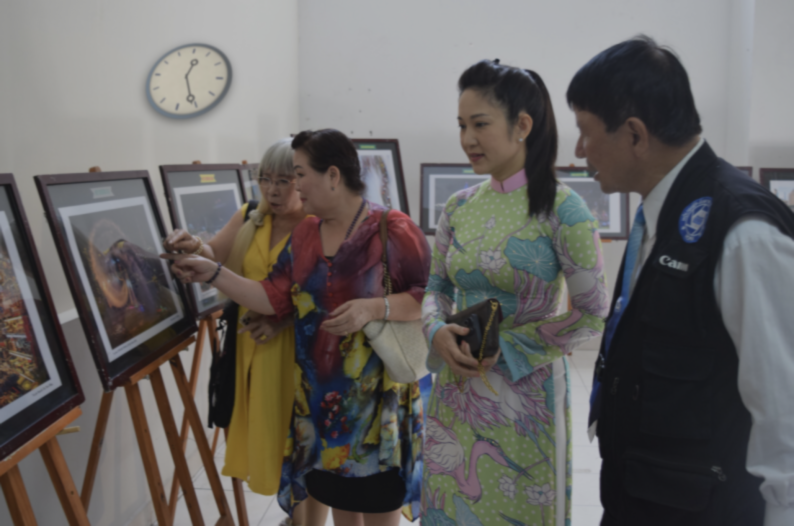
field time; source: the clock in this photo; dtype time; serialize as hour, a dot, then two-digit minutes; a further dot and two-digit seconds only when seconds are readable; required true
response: 12.26
